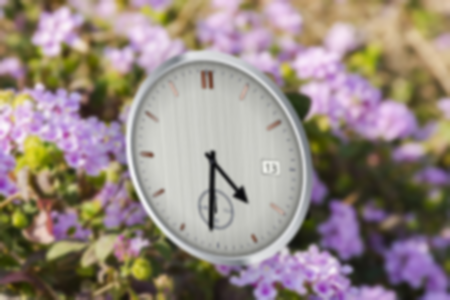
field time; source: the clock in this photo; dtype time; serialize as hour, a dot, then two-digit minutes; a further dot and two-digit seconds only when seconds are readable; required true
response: 4.31
